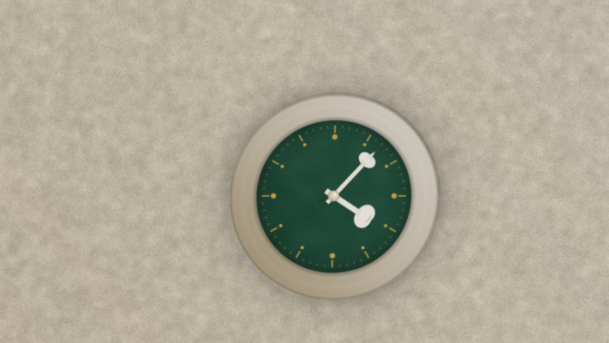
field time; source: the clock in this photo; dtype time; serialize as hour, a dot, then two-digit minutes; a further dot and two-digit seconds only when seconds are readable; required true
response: 4.07
